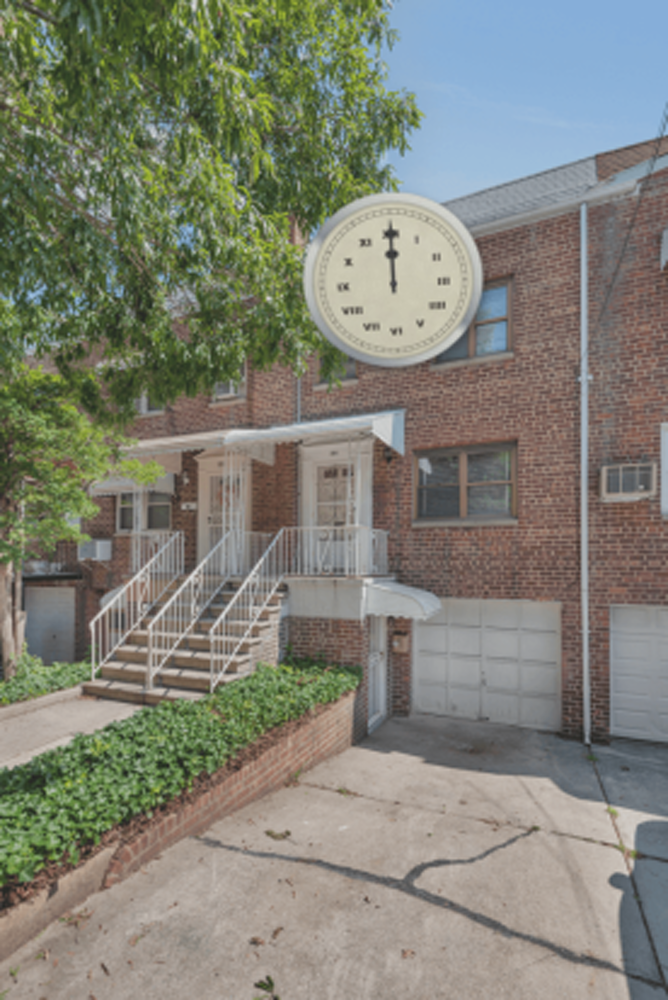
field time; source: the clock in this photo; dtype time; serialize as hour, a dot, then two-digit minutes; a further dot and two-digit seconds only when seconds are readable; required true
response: 12.00
